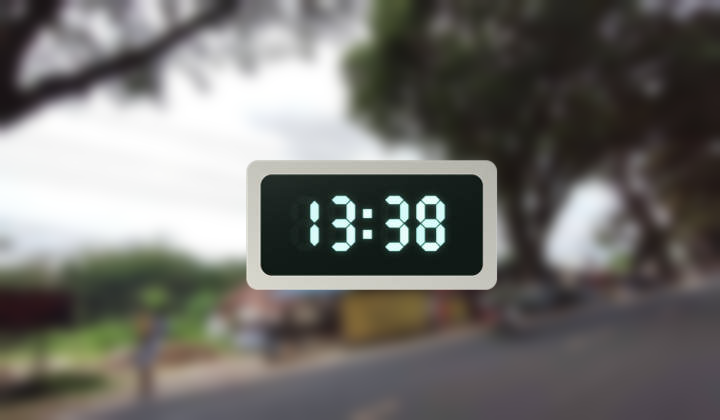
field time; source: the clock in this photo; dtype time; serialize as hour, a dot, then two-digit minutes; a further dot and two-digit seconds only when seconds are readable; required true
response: 13.38
